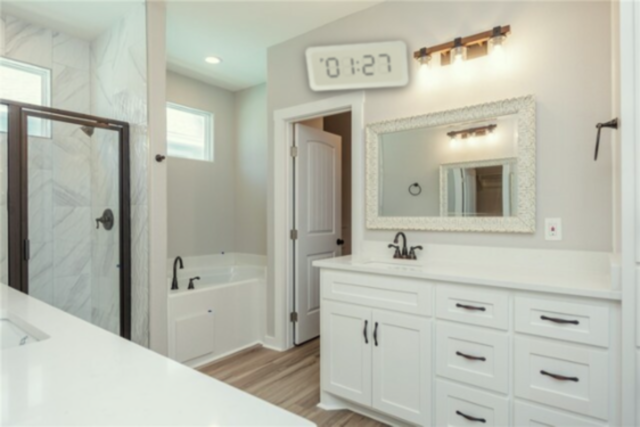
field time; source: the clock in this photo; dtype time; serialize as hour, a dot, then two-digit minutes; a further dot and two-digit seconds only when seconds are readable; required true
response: 1.27
